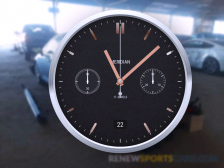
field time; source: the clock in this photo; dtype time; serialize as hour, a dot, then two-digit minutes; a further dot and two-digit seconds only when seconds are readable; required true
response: 11.08
